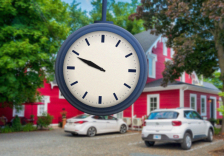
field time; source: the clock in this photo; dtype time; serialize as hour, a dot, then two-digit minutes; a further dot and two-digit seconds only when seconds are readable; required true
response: 9.49
